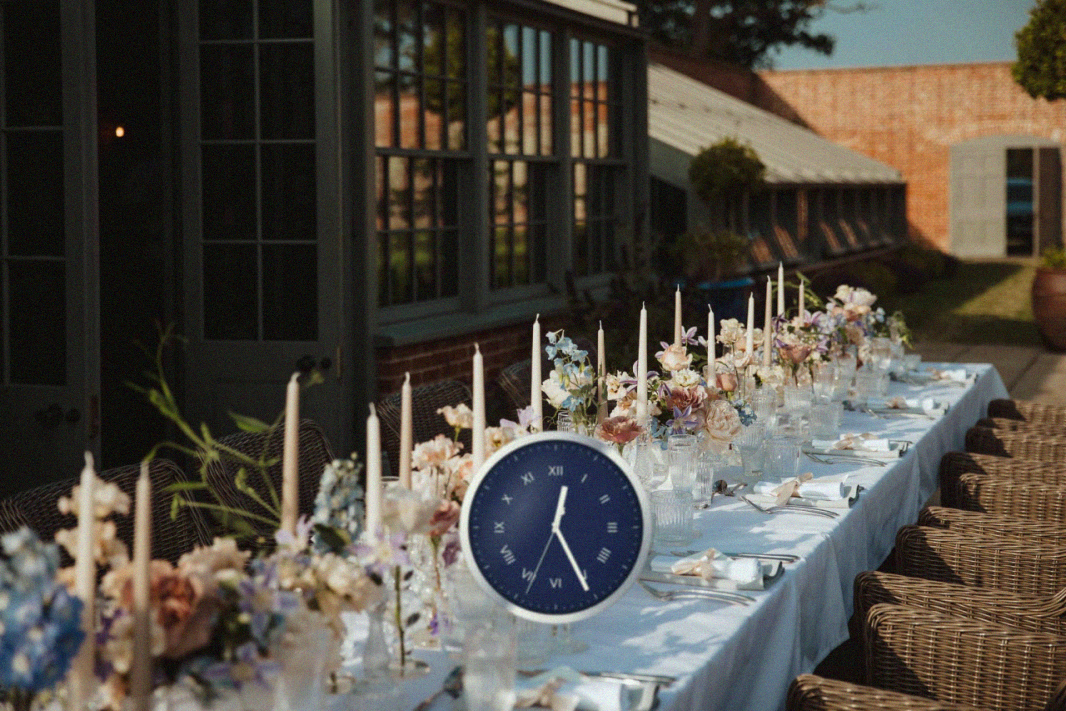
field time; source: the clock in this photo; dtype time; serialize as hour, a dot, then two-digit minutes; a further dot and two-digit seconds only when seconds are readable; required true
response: 12.25.34
